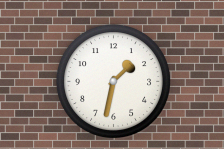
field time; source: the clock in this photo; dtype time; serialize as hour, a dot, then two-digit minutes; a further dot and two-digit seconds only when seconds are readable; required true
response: 1.32
